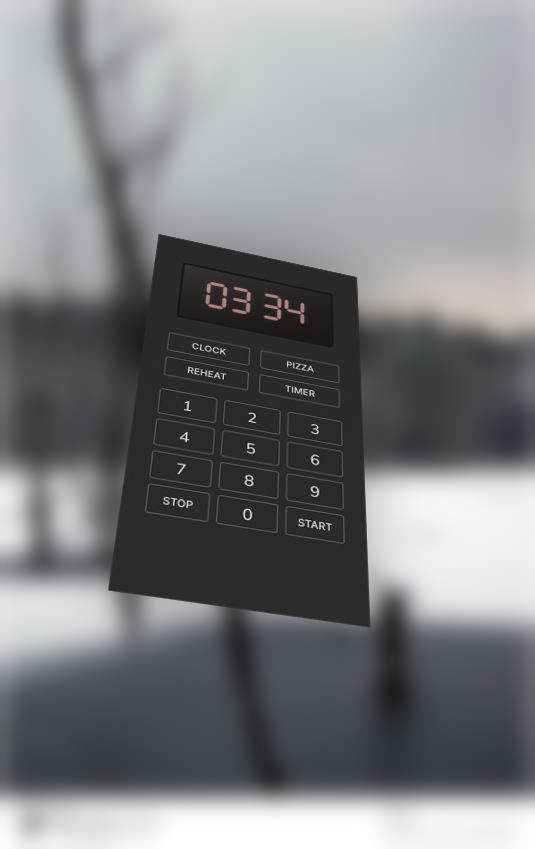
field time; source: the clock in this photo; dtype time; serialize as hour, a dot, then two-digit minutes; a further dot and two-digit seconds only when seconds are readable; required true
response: 3.34
